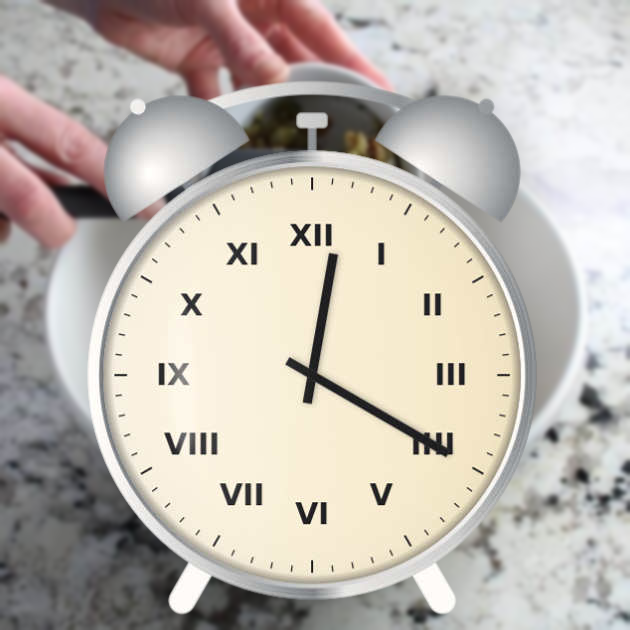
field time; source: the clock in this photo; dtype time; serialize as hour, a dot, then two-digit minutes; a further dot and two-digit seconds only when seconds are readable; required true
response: 12.20
